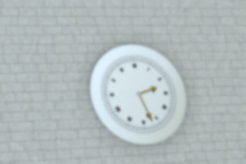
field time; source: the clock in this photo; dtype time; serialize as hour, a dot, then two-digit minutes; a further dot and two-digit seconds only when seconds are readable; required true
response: 2.27
